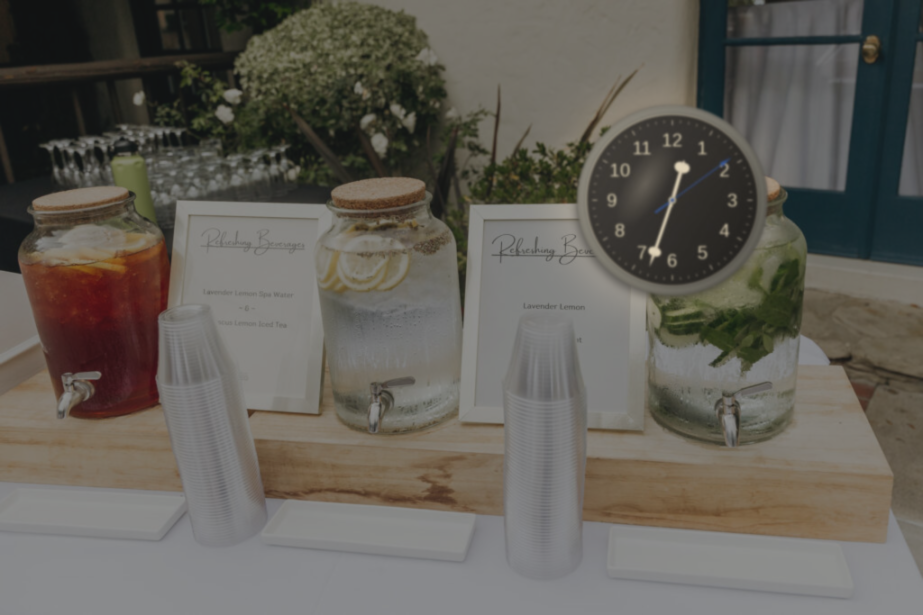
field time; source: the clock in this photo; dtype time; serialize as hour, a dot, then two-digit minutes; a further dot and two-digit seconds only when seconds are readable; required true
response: 12.33.09
